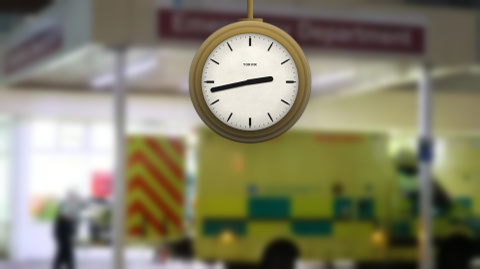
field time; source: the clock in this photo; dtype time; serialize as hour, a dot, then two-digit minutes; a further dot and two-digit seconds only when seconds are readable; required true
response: 2.43
